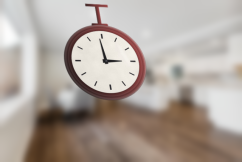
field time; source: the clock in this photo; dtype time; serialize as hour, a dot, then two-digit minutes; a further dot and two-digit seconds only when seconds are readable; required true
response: 2.59
